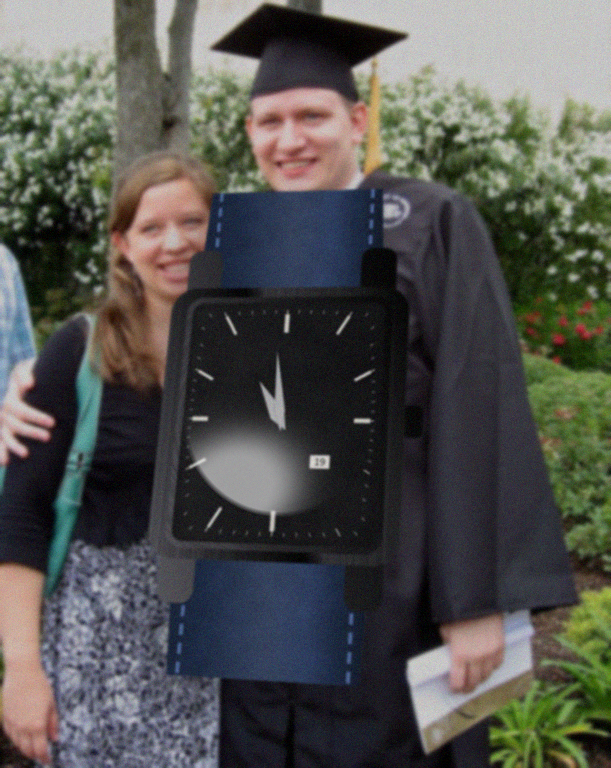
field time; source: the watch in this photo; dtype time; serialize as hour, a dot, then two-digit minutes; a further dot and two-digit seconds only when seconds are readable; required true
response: 10.59
